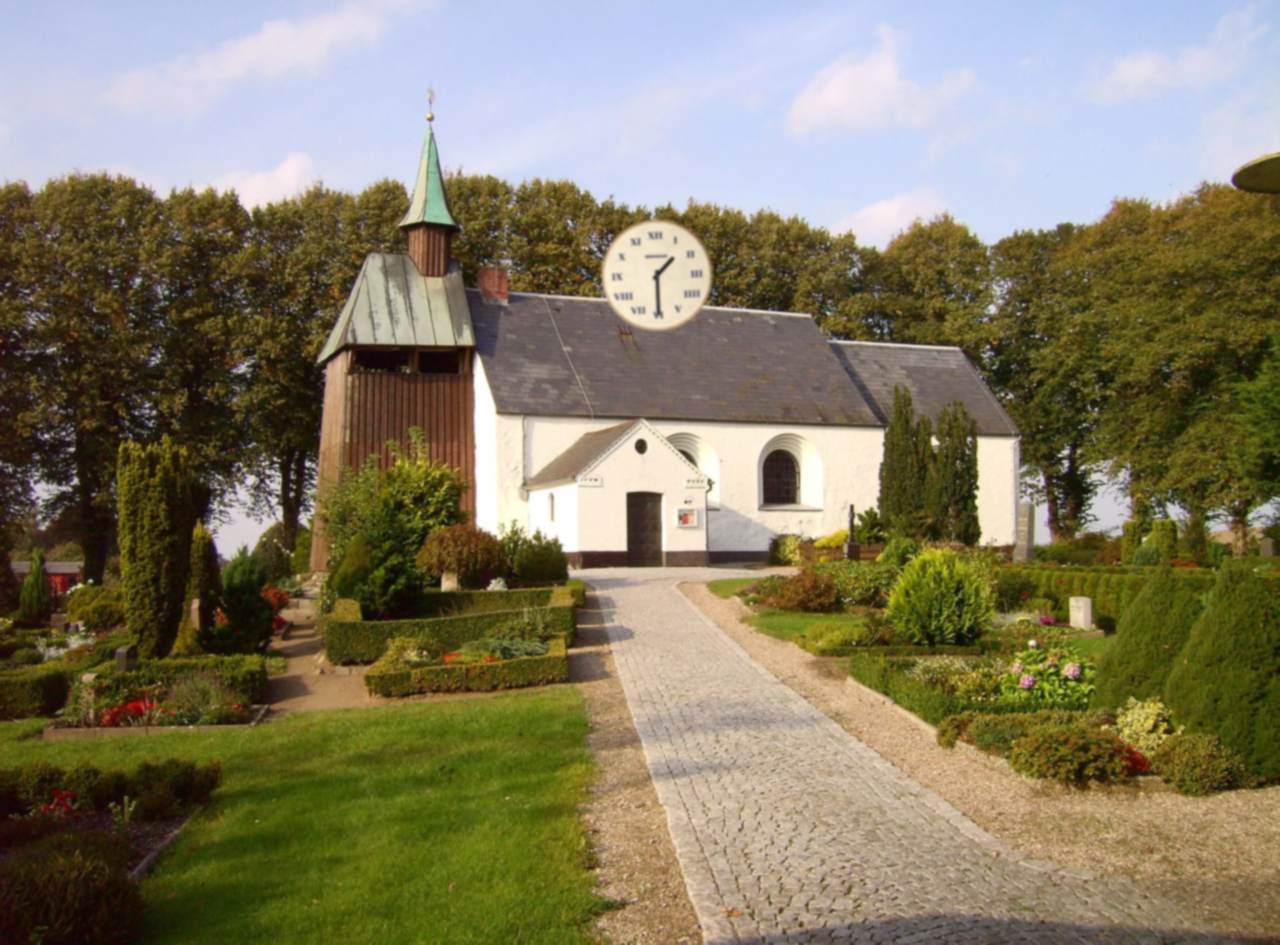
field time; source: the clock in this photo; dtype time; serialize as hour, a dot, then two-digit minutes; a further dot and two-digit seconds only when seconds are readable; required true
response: 1.30
